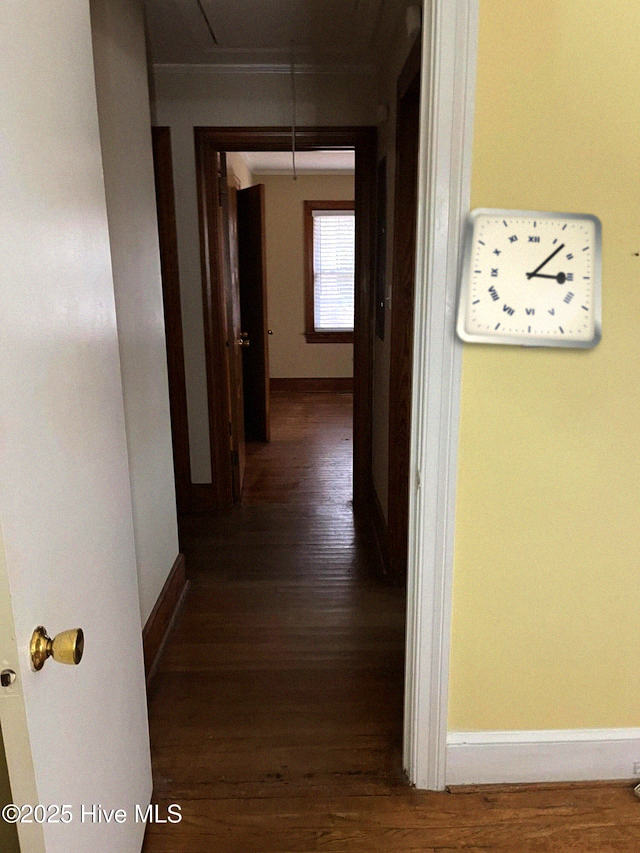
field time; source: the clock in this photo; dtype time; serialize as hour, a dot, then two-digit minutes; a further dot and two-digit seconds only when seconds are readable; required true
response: 3.07
